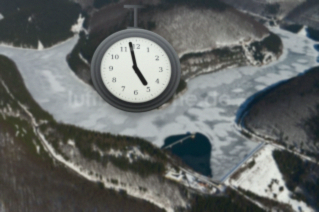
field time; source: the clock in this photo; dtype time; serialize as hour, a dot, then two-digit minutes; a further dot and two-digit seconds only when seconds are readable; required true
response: 4.58
